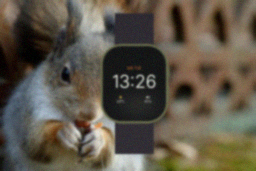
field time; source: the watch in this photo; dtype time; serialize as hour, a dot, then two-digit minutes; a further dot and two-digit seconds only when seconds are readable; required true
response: 13.26
